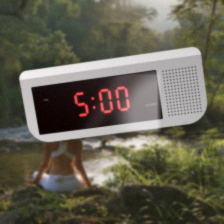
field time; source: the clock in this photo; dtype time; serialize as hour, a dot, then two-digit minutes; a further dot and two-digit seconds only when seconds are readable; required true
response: 5.00
